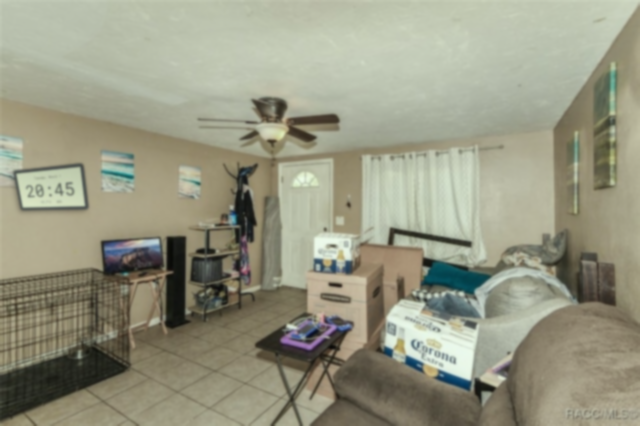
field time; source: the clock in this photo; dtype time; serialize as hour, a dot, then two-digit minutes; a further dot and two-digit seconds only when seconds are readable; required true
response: 20.45
